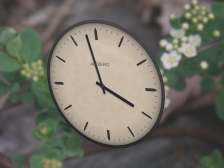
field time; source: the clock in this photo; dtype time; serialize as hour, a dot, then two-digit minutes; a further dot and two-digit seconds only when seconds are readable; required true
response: 3.58
